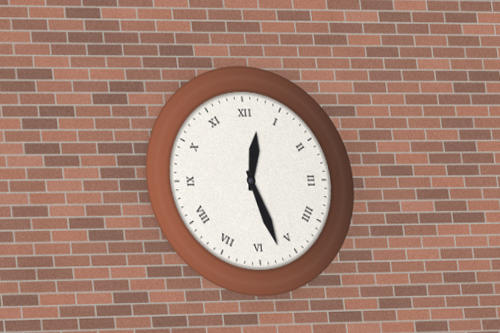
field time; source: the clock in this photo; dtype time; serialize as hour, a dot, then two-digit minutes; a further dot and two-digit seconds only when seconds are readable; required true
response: 12.27
